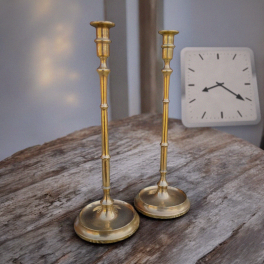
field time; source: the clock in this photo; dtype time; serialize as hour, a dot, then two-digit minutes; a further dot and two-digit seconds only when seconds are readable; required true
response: 8.21
